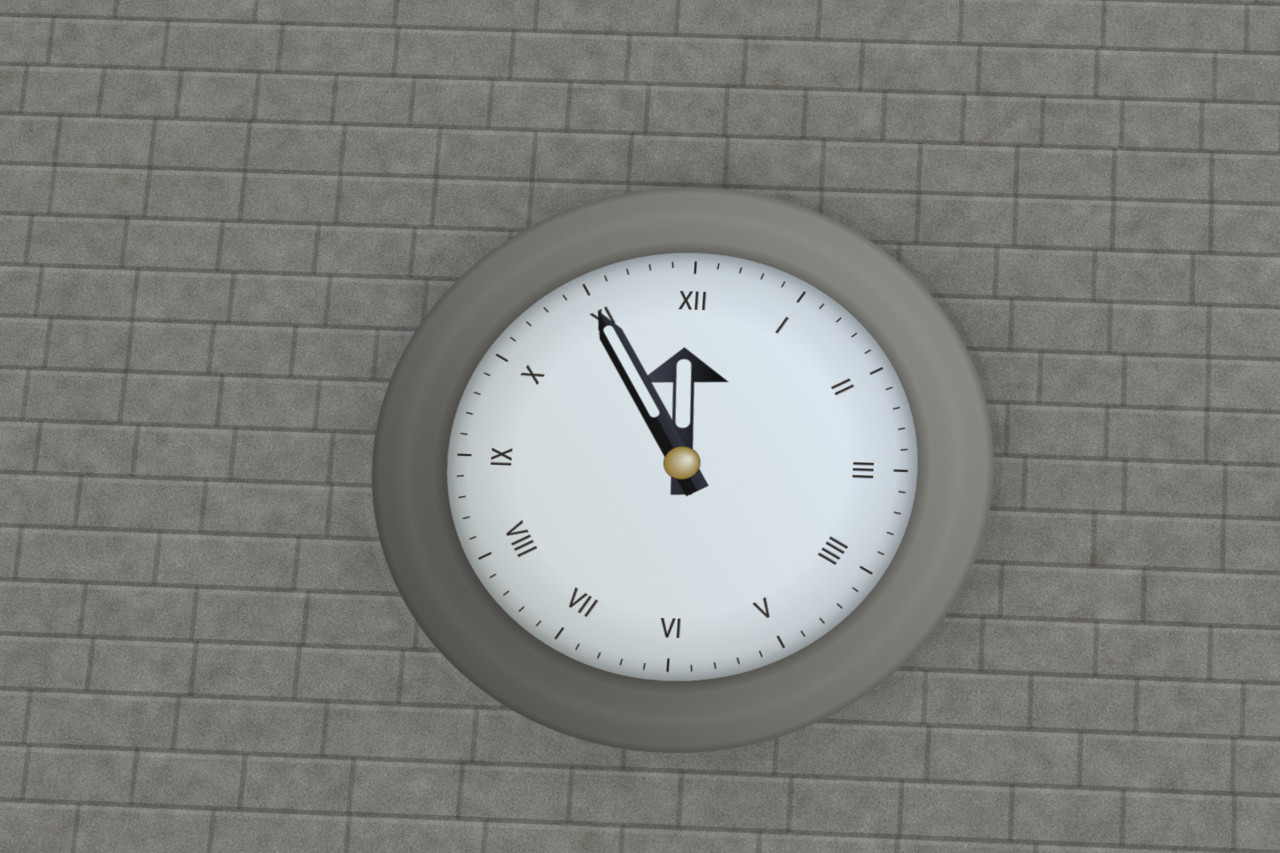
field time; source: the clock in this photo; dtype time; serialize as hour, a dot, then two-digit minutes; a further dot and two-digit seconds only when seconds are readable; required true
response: 11.55
